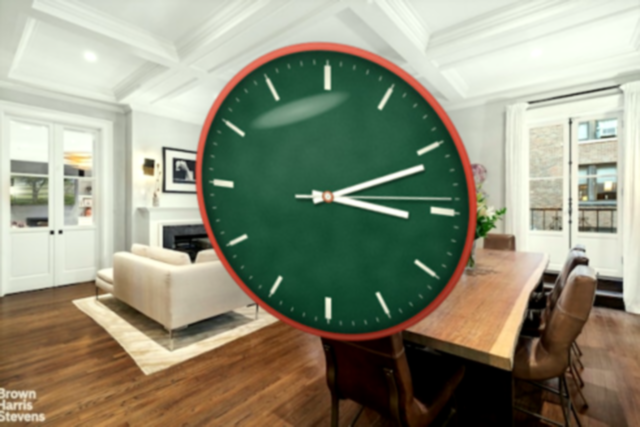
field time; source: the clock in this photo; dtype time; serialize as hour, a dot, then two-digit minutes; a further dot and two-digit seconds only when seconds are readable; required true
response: 3.11.14
